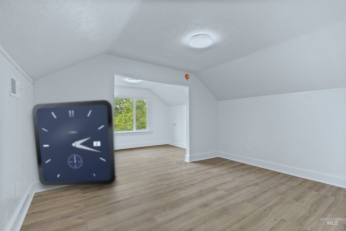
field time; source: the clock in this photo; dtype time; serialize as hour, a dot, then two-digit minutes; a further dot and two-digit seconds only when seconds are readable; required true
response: 2.18
